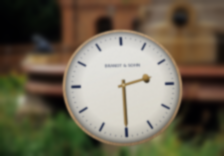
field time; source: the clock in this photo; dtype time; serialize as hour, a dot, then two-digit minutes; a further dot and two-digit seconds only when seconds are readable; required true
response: 2.30
